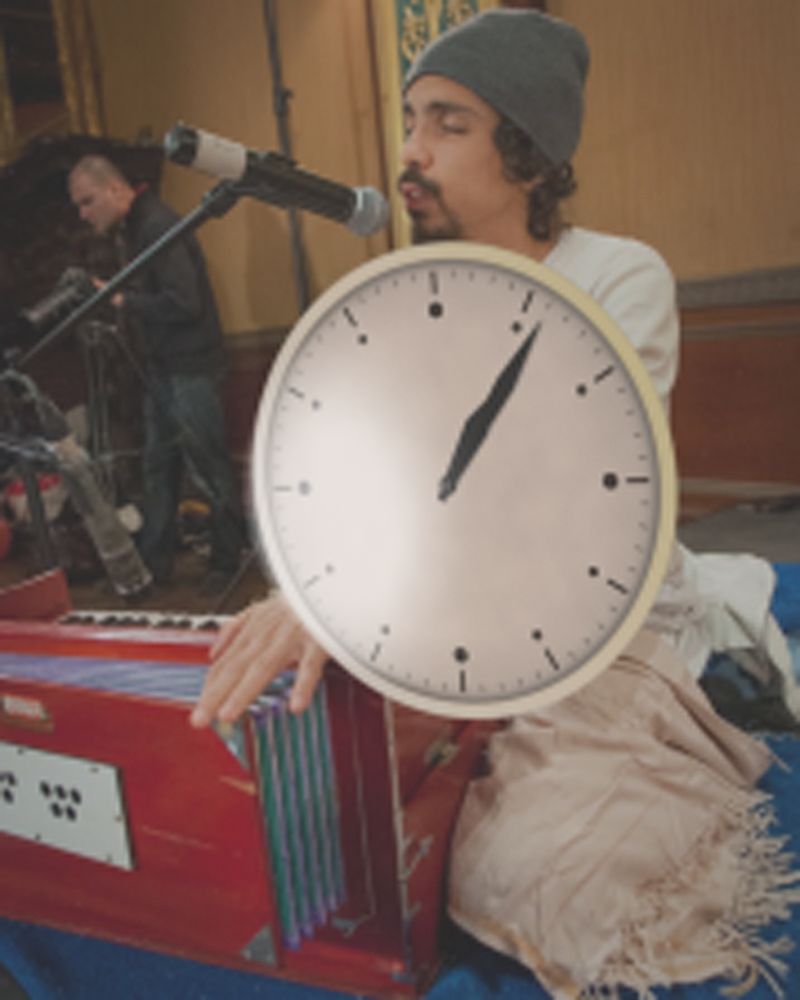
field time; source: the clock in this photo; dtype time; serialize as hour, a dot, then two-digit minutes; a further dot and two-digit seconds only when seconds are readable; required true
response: 1.06
